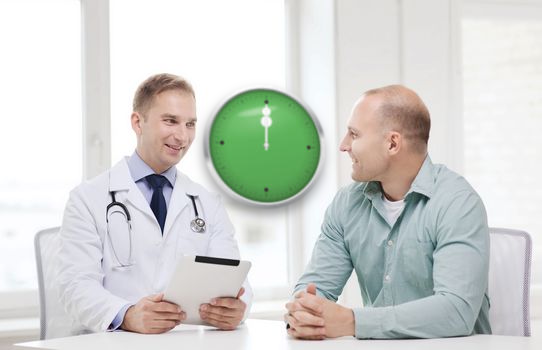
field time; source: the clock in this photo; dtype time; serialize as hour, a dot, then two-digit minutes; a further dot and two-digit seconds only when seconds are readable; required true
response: 12.00
